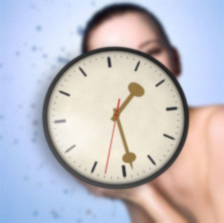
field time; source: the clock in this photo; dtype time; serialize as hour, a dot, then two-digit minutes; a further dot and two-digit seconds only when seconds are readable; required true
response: 1.28.33
